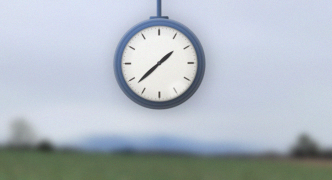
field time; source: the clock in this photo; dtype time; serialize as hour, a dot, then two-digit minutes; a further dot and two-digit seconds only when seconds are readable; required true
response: 1.38
